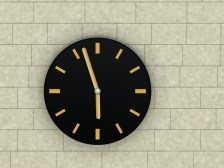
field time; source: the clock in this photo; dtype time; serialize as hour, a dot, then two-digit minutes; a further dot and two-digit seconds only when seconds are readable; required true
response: 5.57
